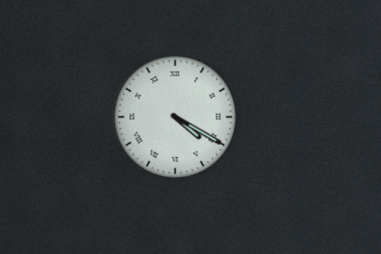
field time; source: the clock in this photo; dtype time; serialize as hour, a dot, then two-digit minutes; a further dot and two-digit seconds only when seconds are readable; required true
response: 4.20
